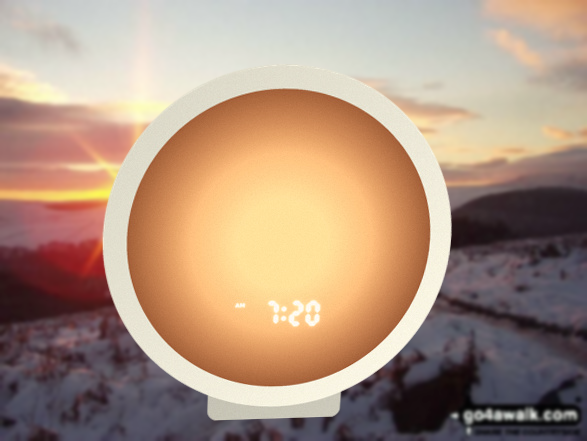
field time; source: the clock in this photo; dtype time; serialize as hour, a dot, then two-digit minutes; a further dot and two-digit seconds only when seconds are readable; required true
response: 7.20
